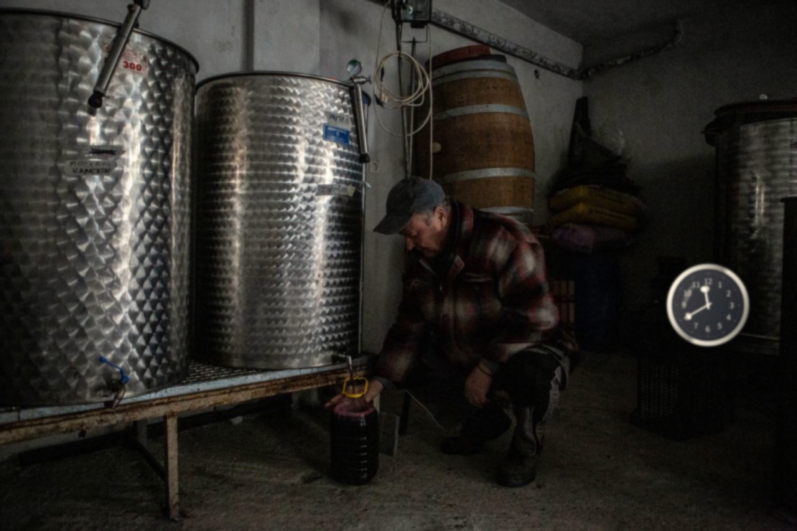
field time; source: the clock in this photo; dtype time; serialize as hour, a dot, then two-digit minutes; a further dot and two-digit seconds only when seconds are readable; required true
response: 11.40
